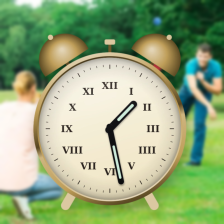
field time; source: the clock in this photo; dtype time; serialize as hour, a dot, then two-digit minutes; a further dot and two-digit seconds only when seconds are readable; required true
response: 1.28
